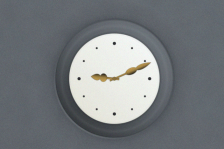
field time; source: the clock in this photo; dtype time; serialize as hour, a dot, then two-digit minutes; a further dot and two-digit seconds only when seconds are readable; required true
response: 9.11
